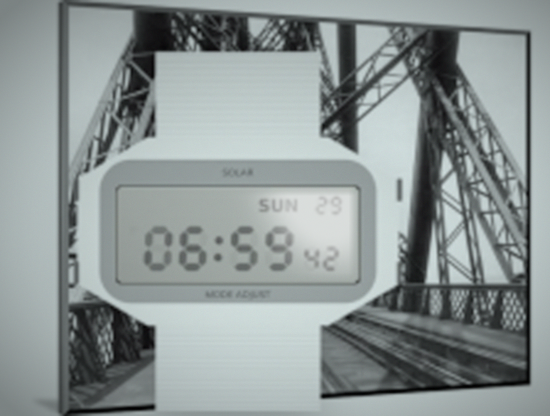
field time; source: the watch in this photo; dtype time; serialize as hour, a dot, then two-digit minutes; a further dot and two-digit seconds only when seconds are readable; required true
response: 6.59.42
